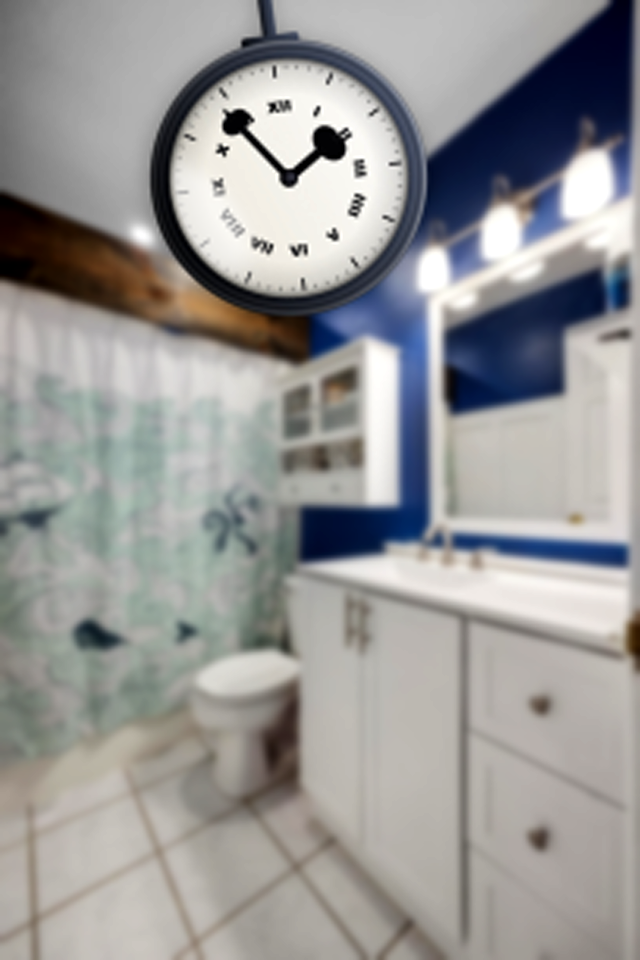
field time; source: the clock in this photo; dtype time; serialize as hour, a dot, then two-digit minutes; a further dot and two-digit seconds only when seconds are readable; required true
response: 1.54
